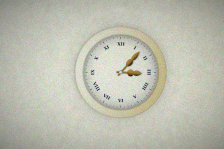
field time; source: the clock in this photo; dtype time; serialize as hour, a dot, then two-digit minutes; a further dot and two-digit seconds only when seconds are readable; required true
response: 3.07
